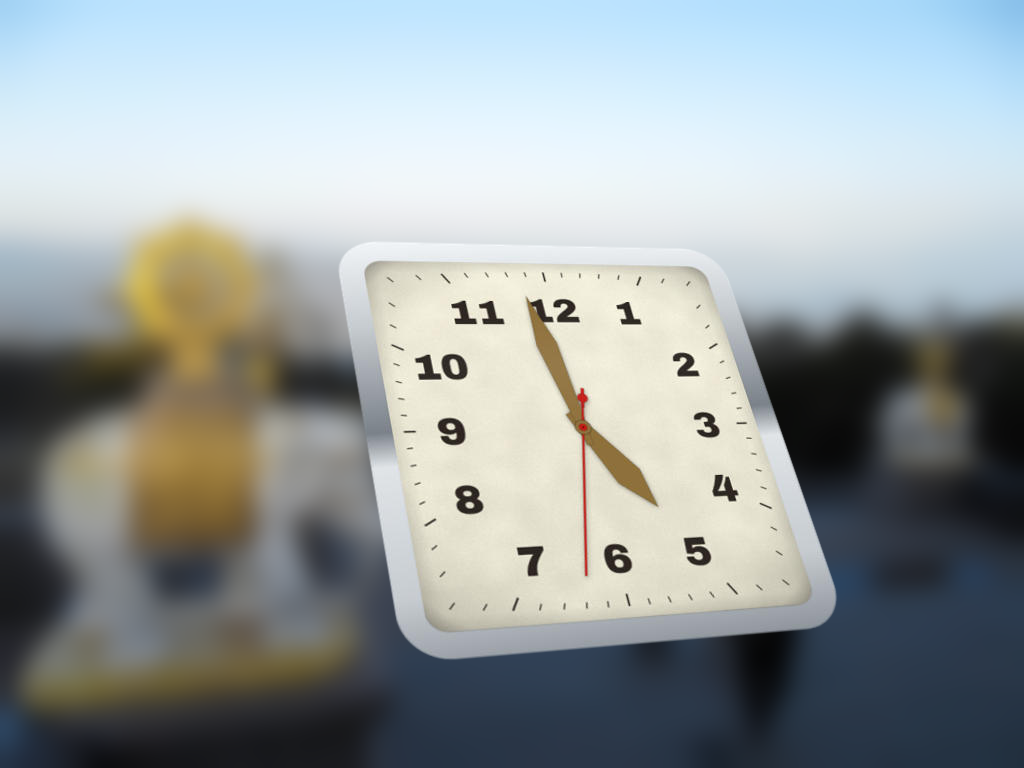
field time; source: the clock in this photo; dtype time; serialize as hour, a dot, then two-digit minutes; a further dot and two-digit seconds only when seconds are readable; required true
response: 4.58.32
